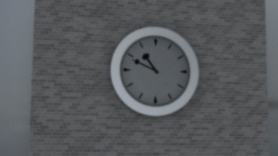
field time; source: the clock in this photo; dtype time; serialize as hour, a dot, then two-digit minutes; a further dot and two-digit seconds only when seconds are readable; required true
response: 10.49
